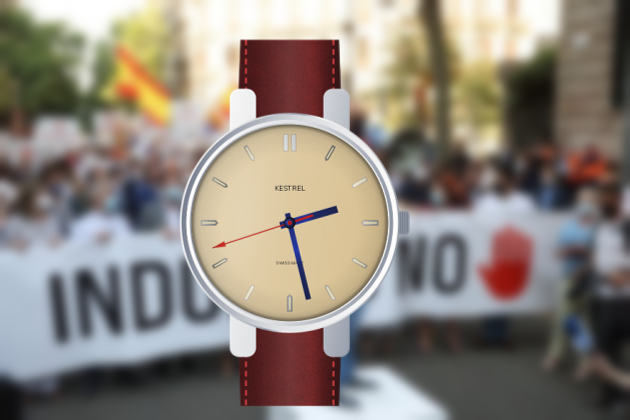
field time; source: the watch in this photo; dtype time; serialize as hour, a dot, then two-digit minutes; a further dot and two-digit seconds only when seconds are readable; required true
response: 2.27.42
